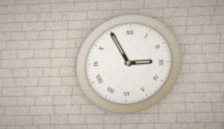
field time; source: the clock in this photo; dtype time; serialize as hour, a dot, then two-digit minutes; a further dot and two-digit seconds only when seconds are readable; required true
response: 2.55
